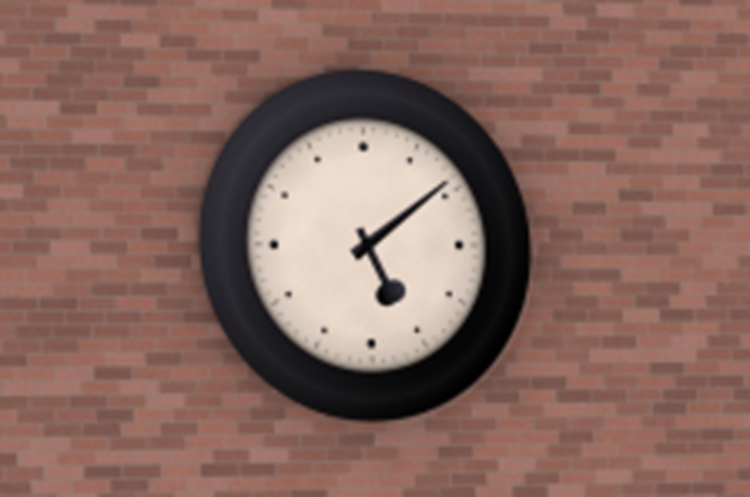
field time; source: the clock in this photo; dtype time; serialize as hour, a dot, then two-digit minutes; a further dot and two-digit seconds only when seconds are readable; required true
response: 5.09
